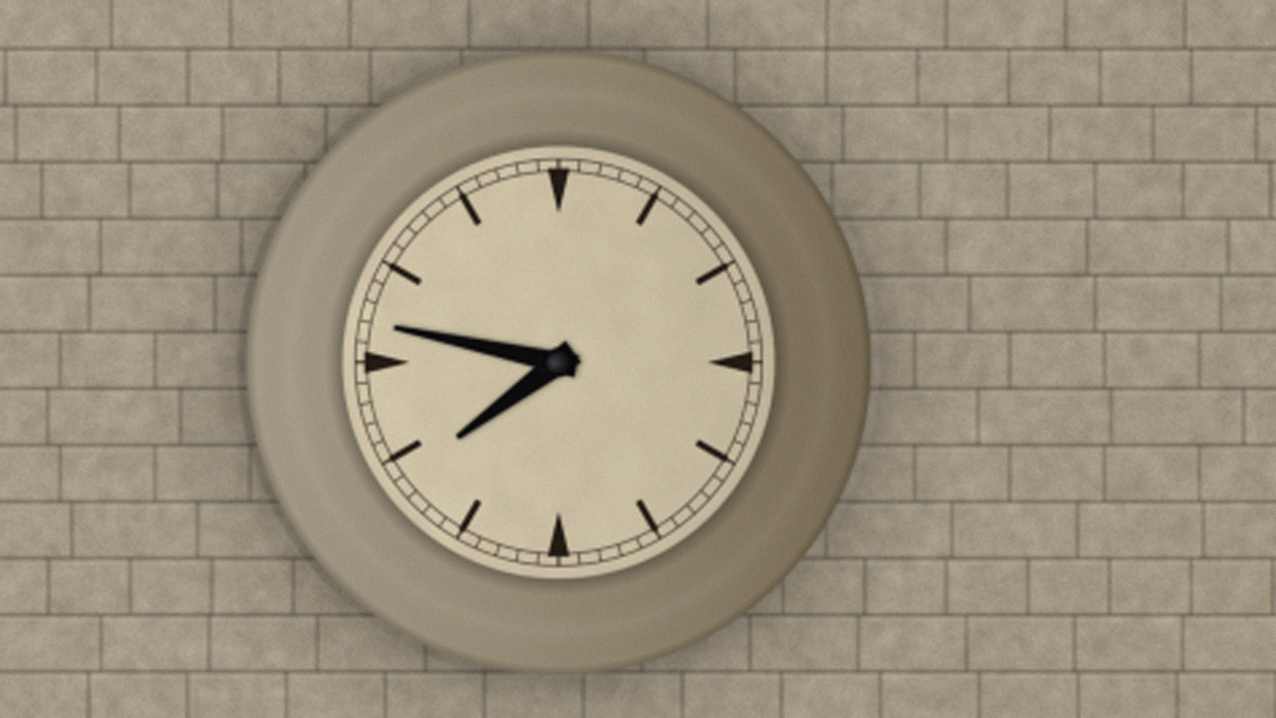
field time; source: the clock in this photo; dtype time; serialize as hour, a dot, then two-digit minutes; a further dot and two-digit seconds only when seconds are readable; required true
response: 7.47
